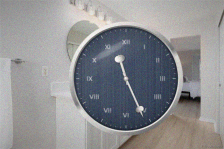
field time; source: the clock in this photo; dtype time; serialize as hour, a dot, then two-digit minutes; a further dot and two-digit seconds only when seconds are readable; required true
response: 11.26
